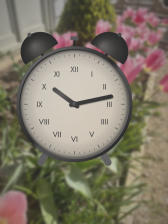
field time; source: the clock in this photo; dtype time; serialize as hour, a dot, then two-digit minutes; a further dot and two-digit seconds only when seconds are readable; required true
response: 10.13
